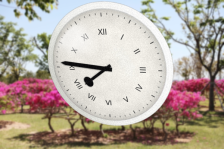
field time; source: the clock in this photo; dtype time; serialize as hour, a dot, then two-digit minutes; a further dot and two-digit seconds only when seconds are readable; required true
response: 7.46
